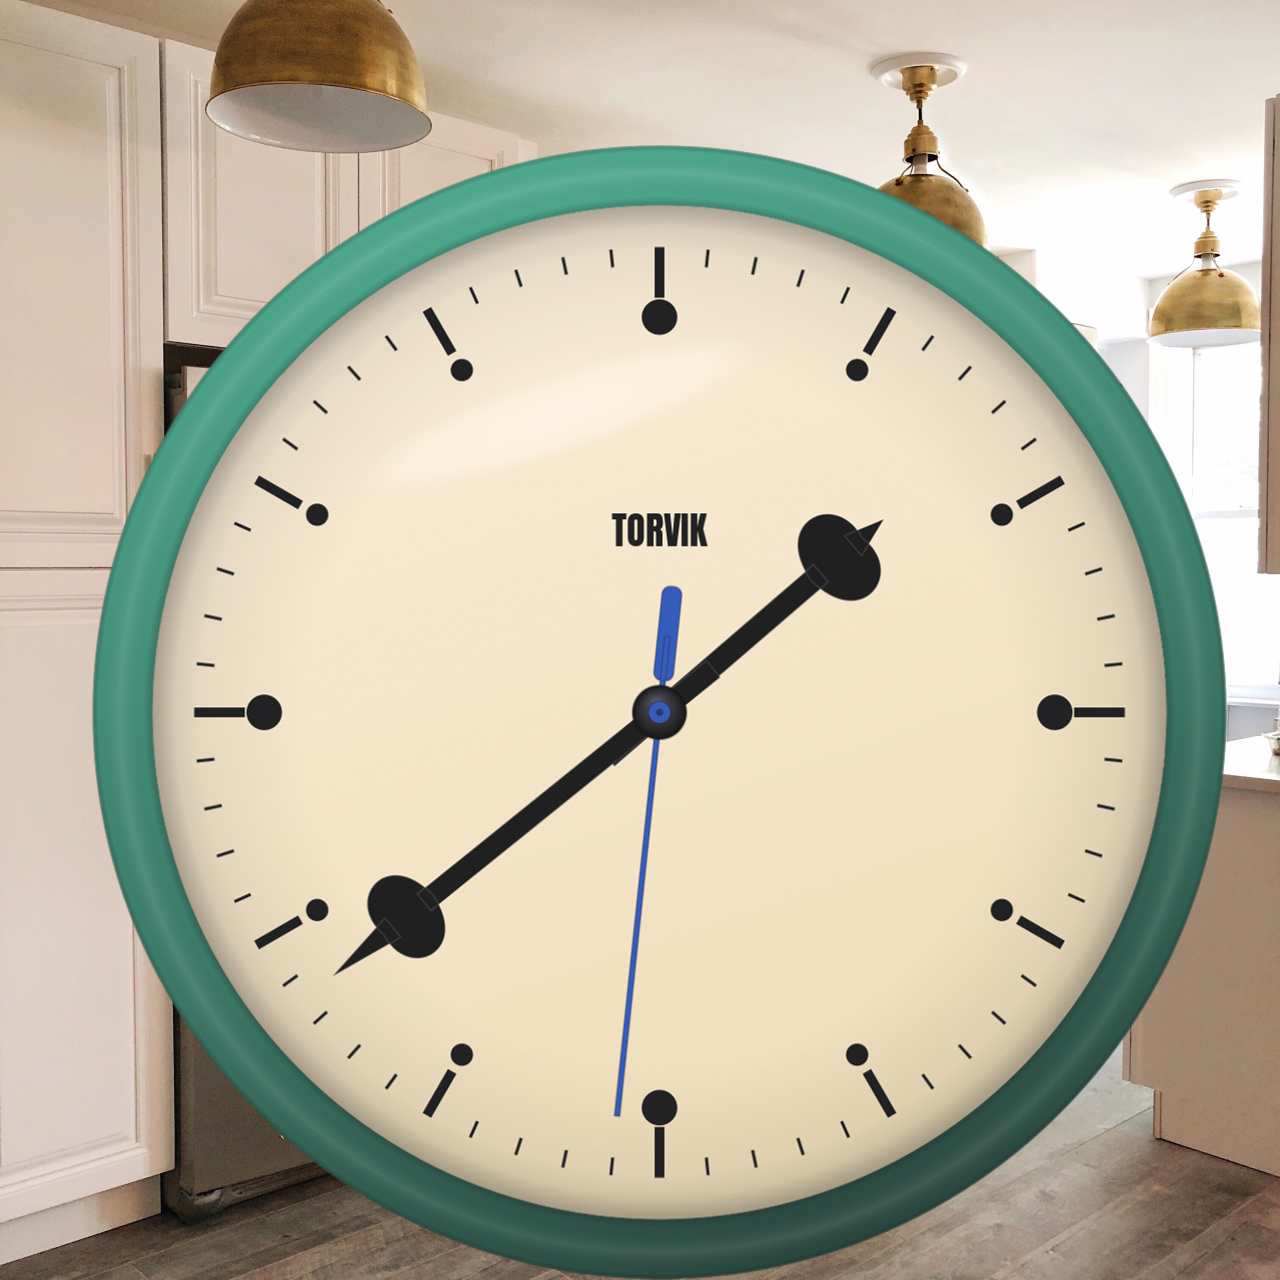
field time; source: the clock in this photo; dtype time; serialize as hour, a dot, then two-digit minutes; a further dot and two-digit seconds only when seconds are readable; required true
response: 1.38.31
